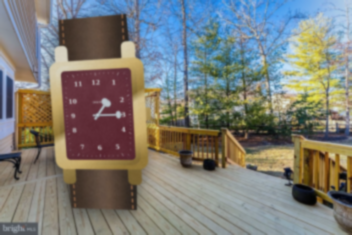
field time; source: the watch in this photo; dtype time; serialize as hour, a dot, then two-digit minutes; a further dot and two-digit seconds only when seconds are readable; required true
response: 1.15
